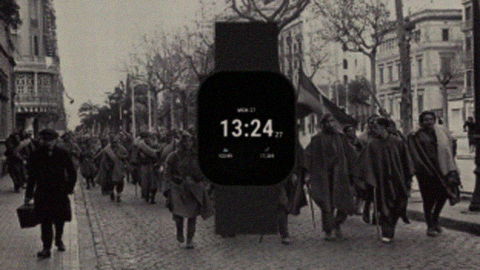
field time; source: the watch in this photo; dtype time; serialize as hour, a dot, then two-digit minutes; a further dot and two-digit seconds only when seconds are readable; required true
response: 13.24
